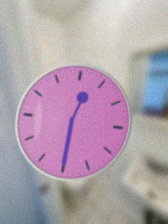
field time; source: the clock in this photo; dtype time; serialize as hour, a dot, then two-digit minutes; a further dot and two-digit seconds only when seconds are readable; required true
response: 12.30
